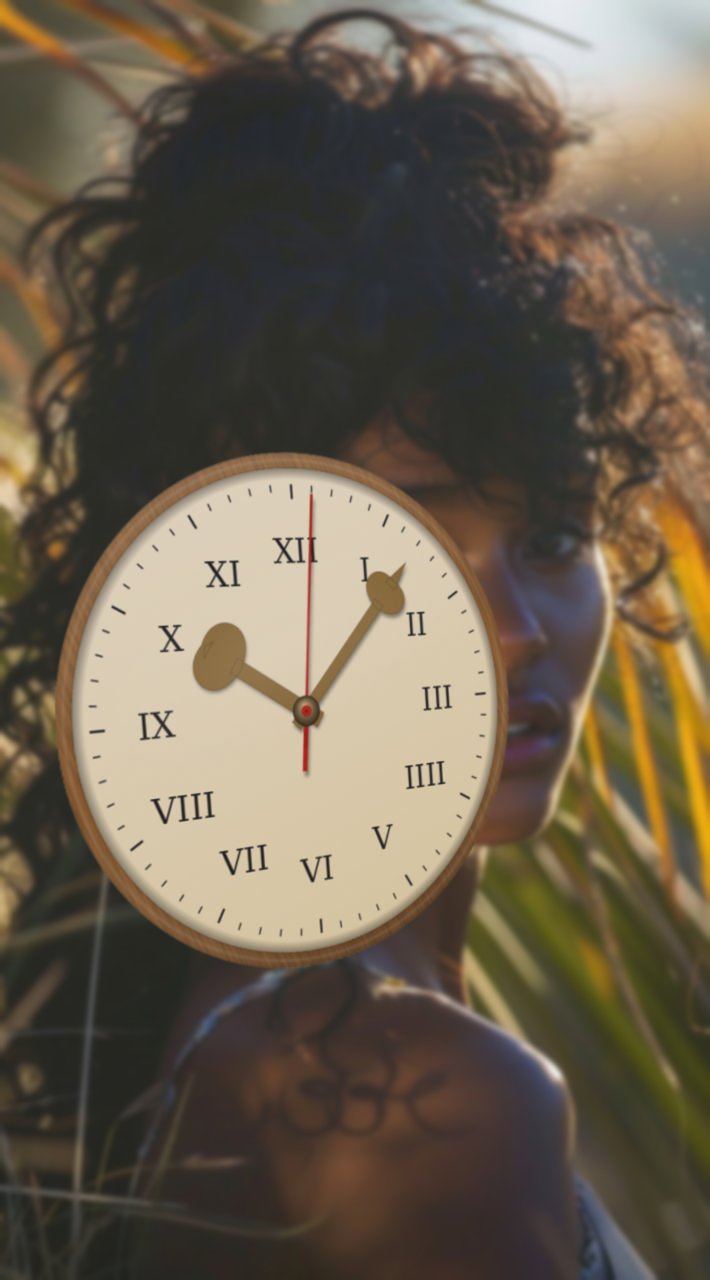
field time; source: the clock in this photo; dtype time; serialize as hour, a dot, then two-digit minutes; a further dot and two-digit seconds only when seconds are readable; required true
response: 10.07.01
